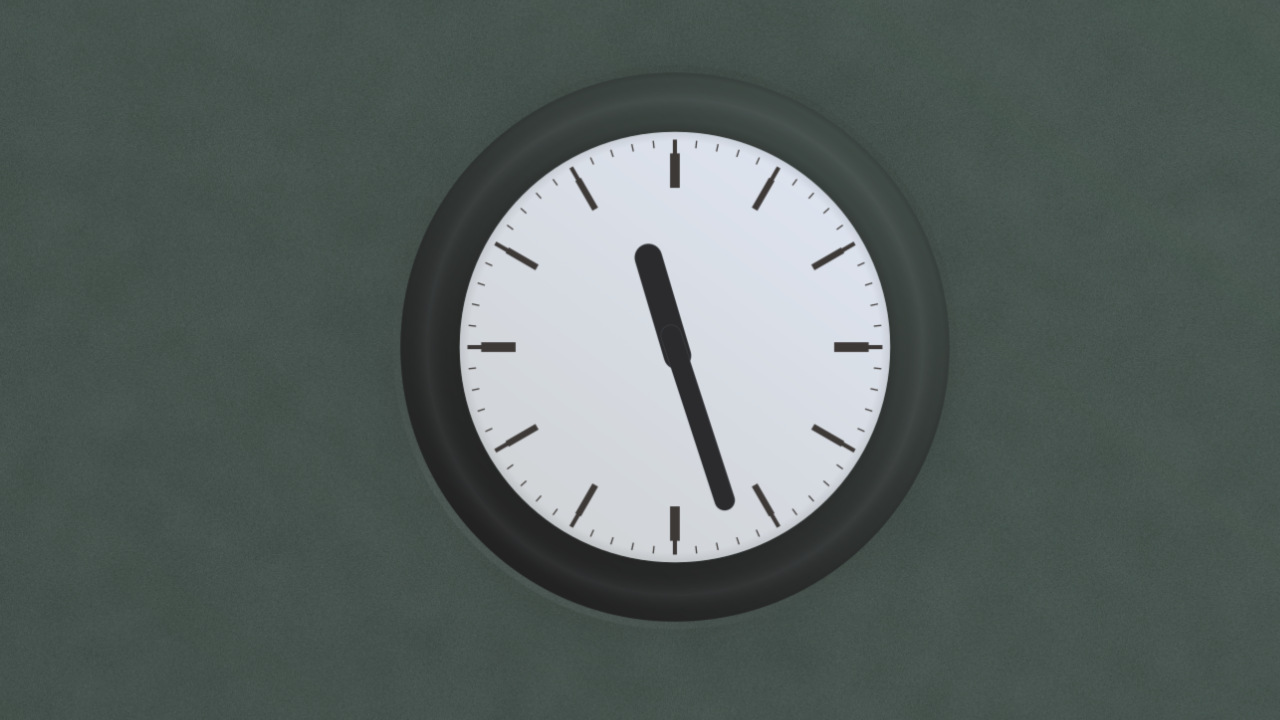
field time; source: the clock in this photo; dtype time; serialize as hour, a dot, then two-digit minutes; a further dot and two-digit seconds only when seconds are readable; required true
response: 11.27
